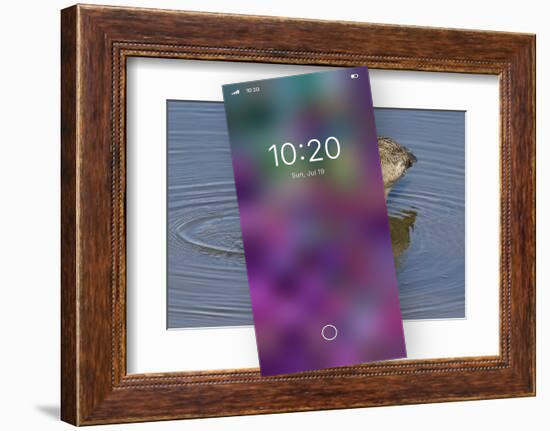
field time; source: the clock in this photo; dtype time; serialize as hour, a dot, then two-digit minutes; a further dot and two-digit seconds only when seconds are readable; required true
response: 10.20
